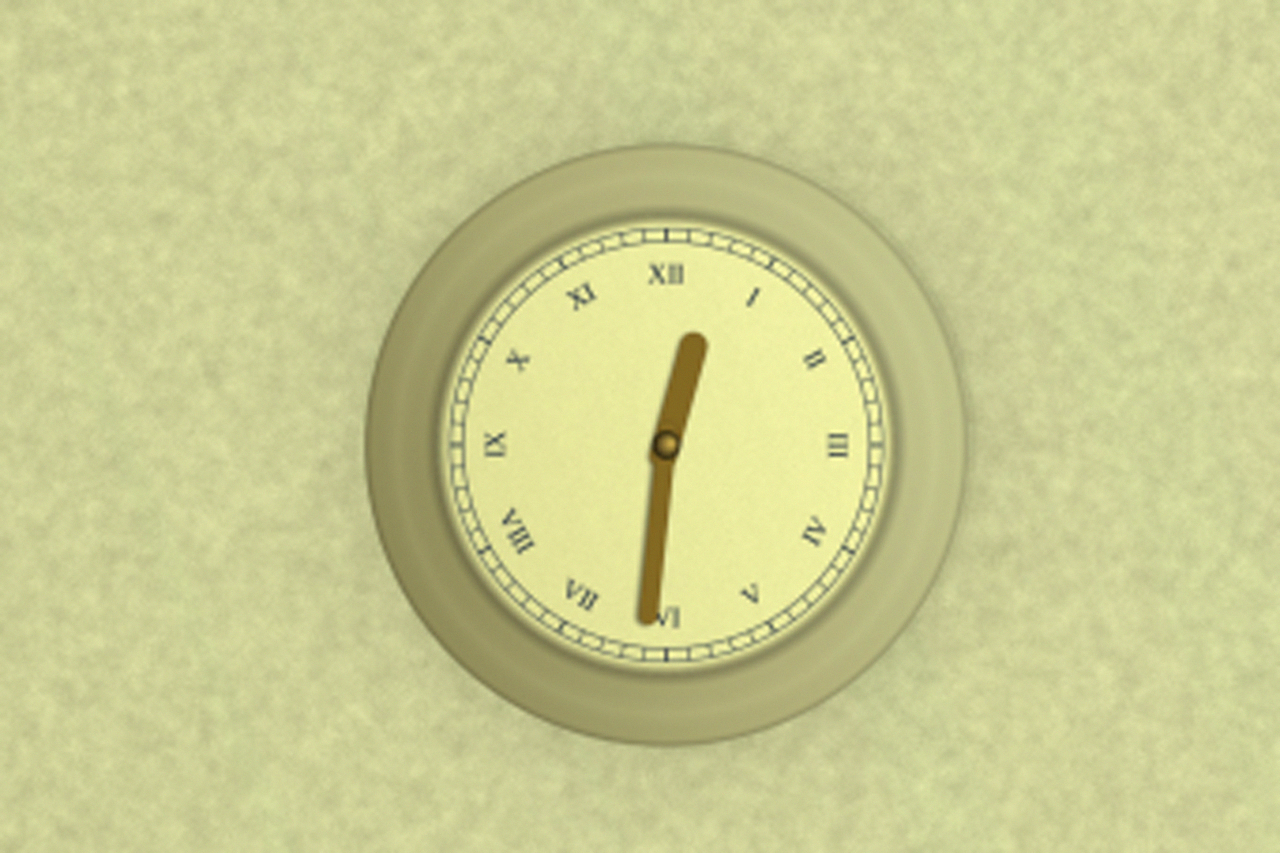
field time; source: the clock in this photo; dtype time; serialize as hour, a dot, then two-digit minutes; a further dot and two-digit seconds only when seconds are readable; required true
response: 12.31
